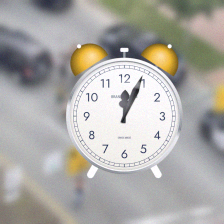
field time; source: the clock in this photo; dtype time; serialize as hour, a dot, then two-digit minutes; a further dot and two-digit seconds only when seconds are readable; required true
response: 12.04
